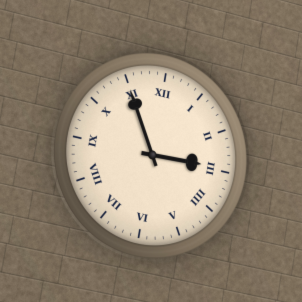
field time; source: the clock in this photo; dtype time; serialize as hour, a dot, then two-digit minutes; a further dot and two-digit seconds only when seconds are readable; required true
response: 2.55
